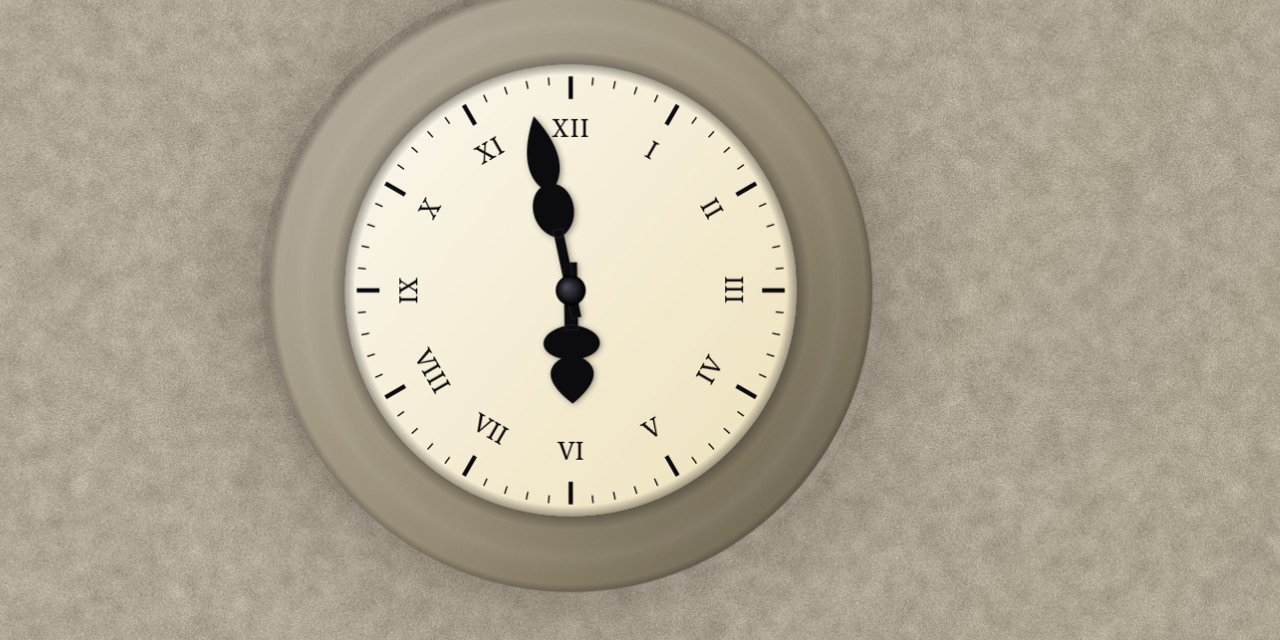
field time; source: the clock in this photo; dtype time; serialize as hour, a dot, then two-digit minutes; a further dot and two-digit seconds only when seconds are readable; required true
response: 5.58
